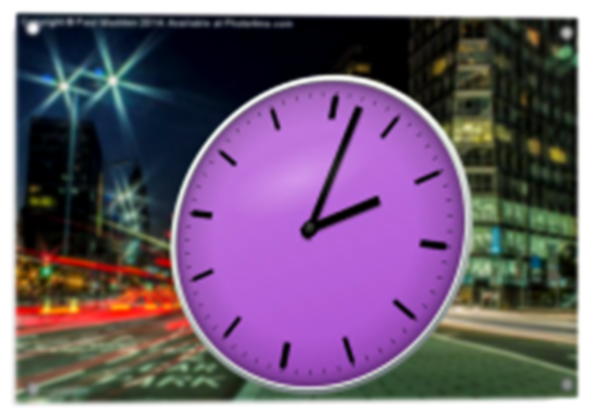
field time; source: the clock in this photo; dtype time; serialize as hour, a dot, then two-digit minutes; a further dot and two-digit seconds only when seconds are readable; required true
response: 2.02
